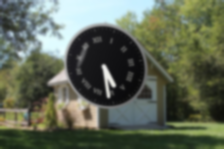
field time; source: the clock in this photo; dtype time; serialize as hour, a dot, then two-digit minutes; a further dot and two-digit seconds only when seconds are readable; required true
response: 5.31
